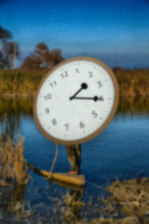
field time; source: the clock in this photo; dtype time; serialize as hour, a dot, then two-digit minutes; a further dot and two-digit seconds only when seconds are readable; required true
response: 2.20
